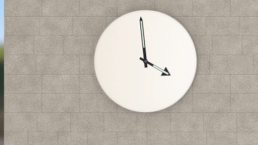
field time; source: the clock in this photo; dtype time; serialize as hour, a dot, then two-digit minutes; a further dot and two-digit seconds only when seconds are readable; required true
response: 3.59
